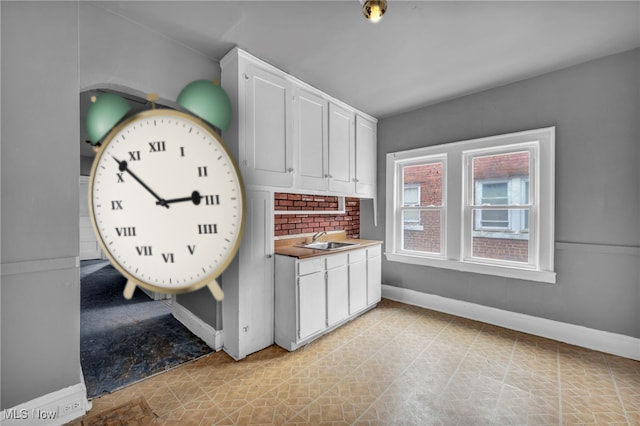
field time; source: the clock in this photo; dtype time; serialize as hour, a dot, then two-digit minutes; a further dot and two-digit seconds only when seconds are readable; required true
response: 2.52
